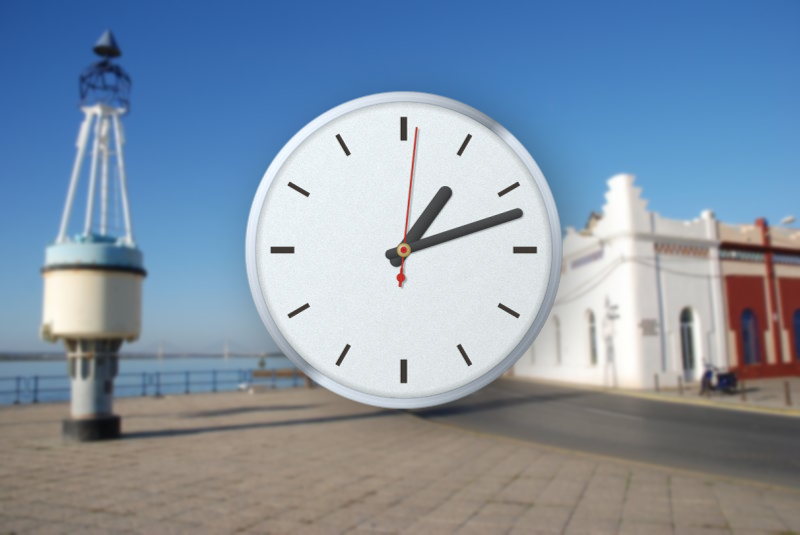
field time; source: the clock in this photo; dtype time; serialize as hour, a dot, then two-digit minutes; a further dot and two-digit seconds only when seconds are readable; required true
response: 1.12.01
